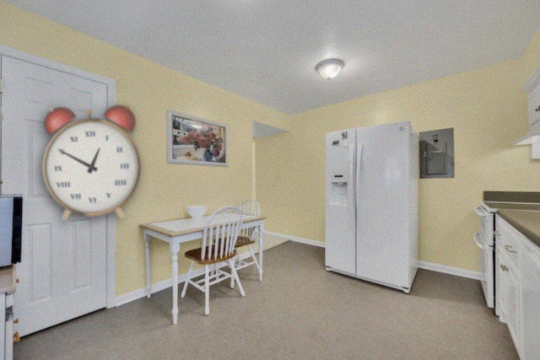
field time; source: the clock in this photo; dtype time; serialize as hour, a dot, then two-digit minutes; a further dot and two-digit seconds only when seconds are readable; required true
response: 12.50
